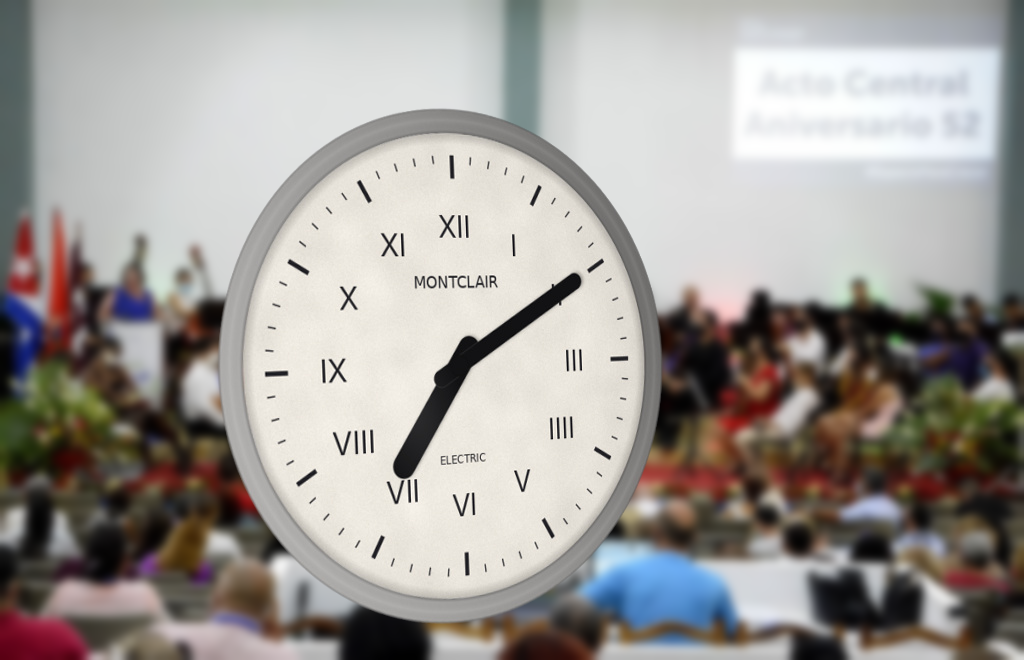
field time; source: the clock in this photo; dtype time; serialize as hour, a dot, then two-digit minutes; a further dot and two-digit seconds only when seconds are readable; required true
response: 7.10
